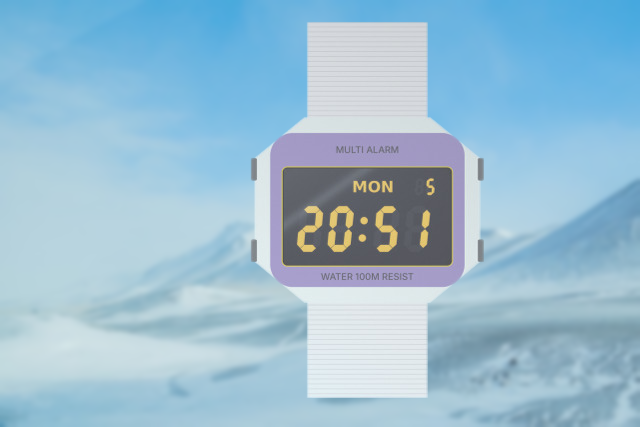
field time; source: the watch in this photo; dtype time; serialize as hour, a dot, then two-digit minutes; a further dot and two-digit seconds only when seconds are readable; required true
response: 20.51
